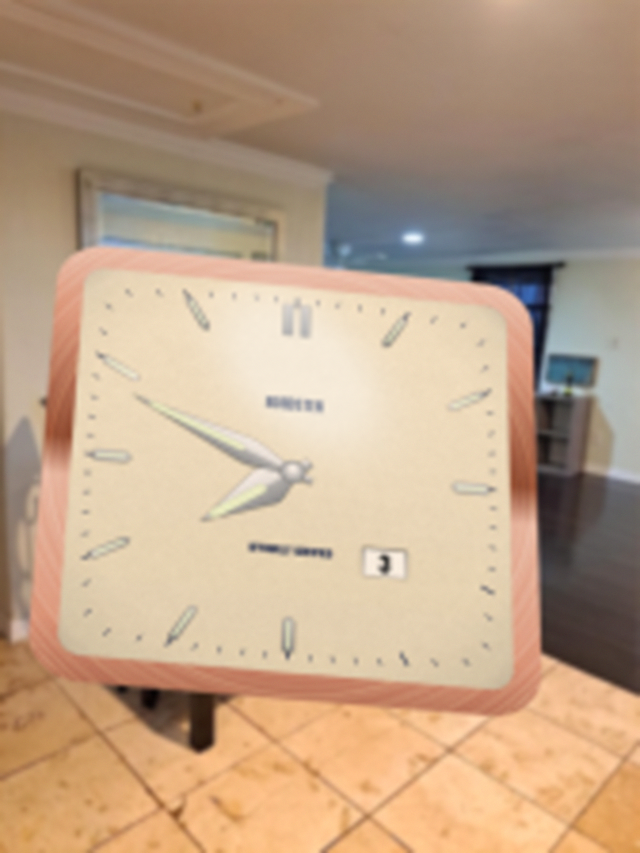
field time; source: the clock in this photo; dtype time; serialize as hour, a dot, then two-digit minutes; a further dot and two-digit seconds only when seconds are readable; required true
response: 7.49
